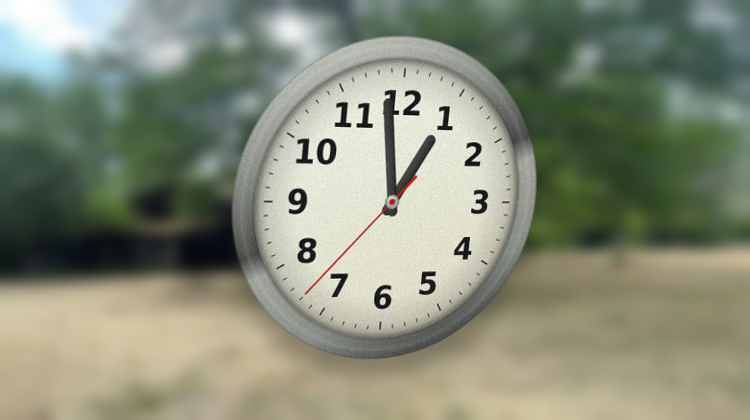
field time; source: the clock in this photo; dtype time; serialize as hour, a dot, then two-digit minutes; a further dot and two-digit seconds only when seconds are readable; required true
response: 12.58.37
